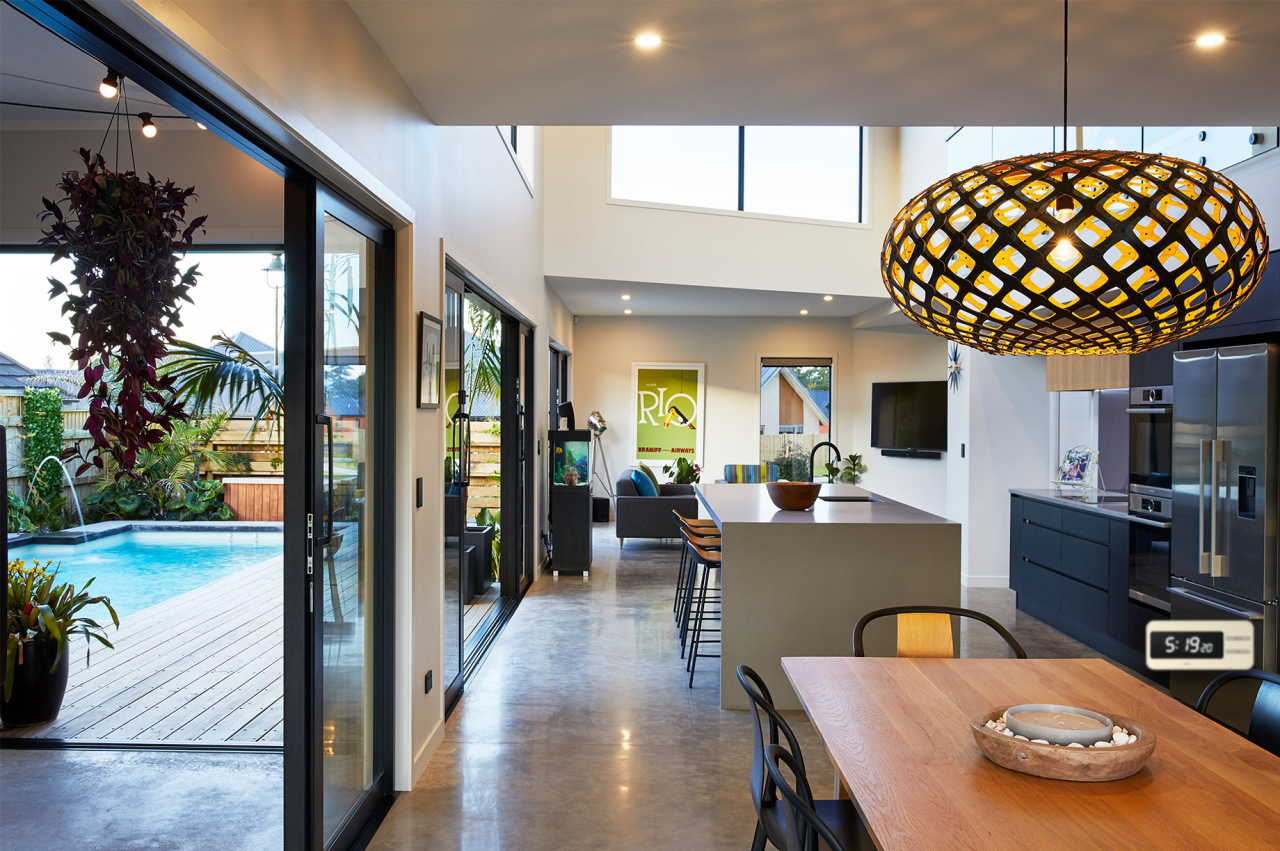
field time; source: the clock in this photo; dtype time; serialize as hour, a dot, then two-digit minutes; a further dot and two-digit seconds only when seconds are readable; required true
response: 5.19
